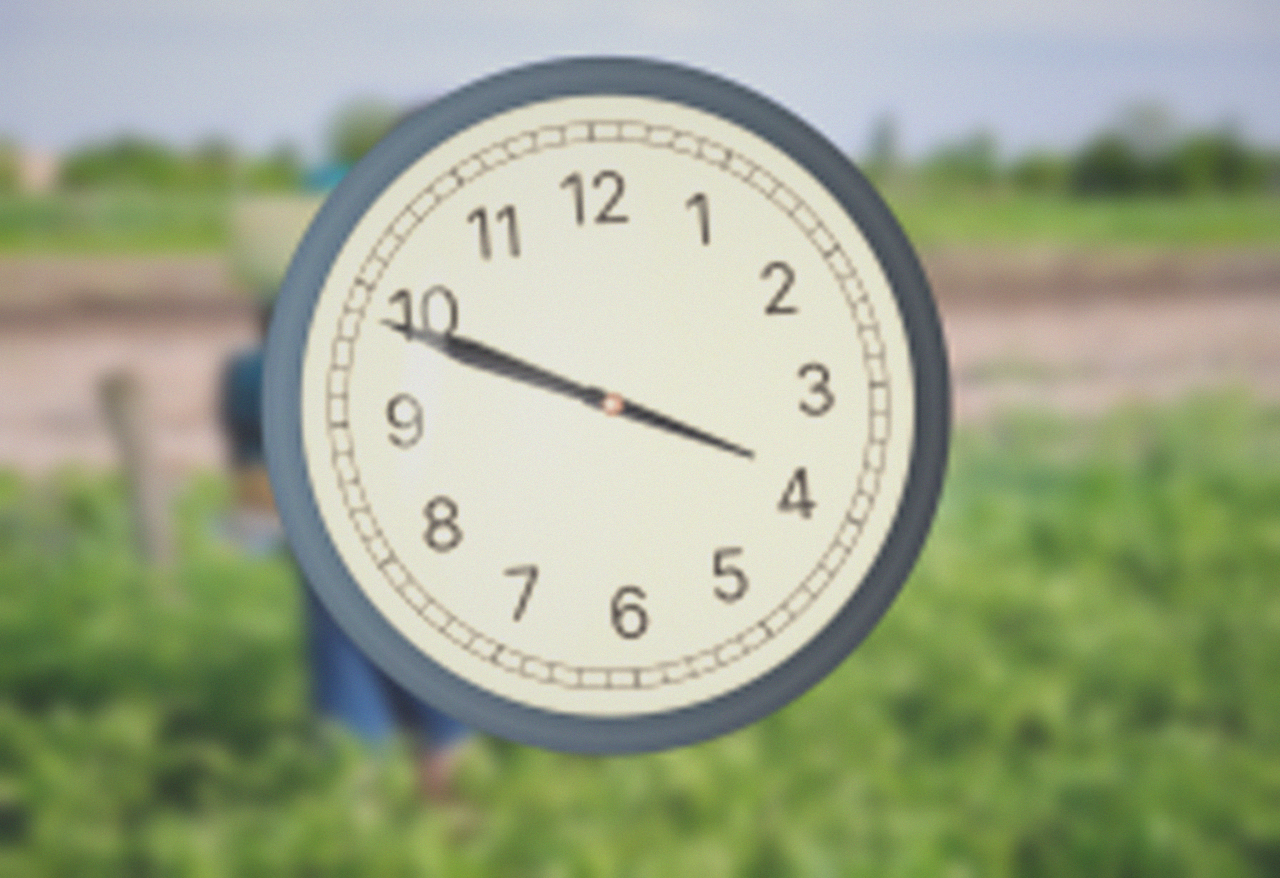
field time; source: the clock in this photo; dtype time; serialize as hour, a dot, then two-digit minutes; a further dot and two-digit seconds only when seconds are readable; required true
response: 3.49
